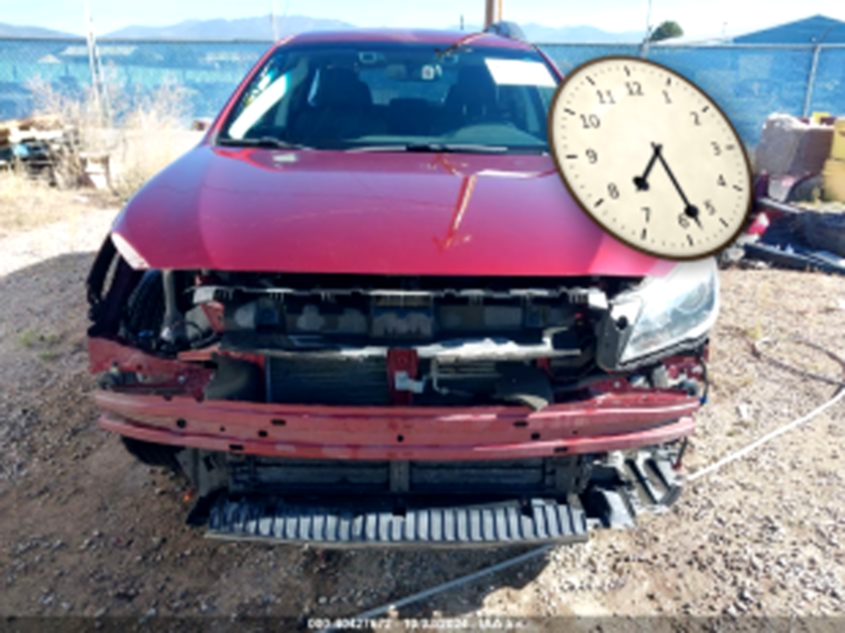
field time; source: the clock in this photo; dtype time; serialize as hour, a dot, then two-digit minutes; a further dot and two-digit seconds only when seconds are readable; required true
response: 7.28
